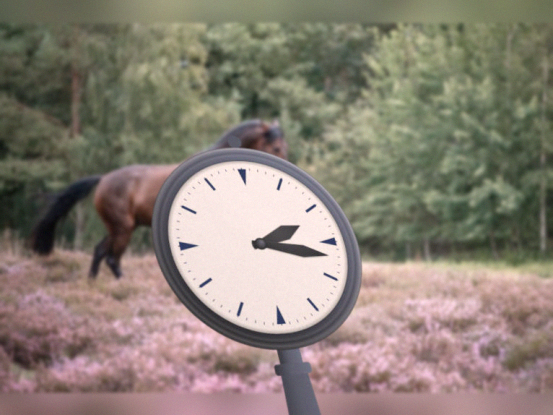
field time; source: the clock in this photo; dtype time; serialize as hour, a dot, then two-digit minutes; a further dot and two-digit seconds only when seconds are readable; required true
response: 2.17
